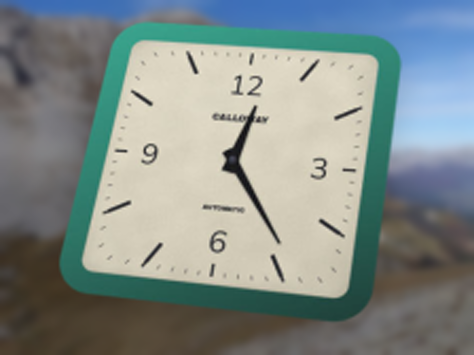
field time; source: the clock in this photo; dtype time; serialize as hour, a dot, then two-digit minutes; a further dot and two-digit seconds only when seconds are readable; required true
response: 12.24
